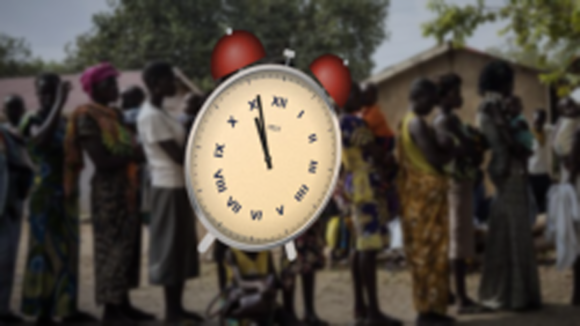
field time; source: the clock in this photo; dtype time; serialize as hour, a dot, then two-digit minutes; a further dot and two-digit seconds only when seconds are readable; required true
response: 10.56
